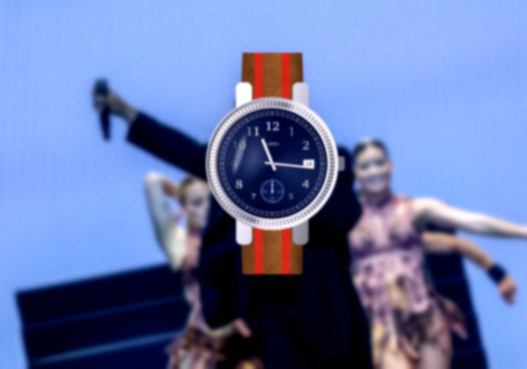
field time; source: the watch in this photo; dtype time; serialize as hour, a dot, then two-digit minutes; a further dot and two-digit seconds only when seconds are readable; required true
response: 11.16
